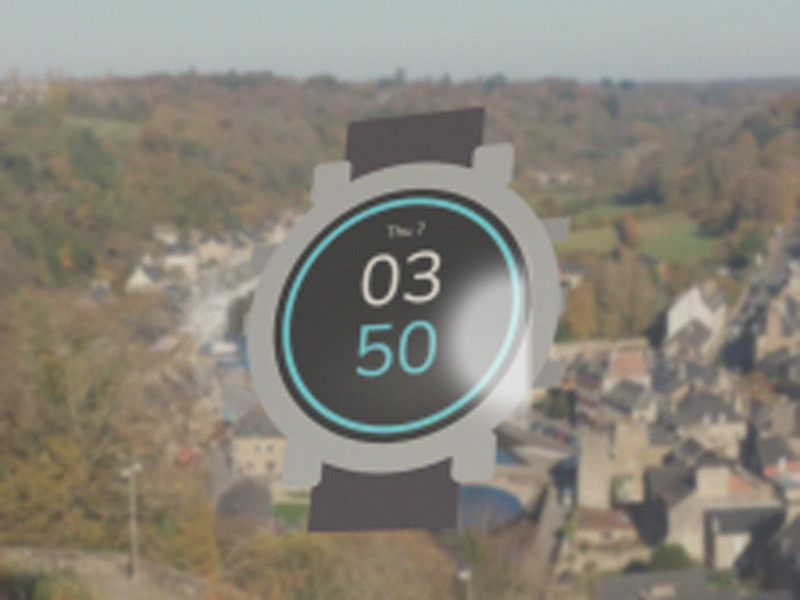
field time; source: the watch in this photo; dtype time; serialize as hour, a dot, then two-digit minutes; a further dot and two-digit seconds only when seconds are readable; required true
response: 3.50
